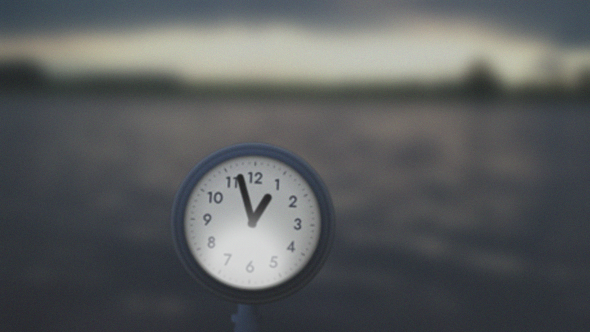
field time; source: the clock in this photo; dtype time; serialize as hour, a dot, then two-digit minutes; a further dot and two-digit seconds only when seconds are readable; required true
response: 12.57
